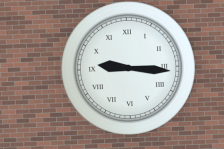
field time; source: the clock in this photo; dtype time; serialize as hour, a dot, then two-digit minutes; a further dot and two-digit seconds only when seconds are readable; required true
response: 9.16
